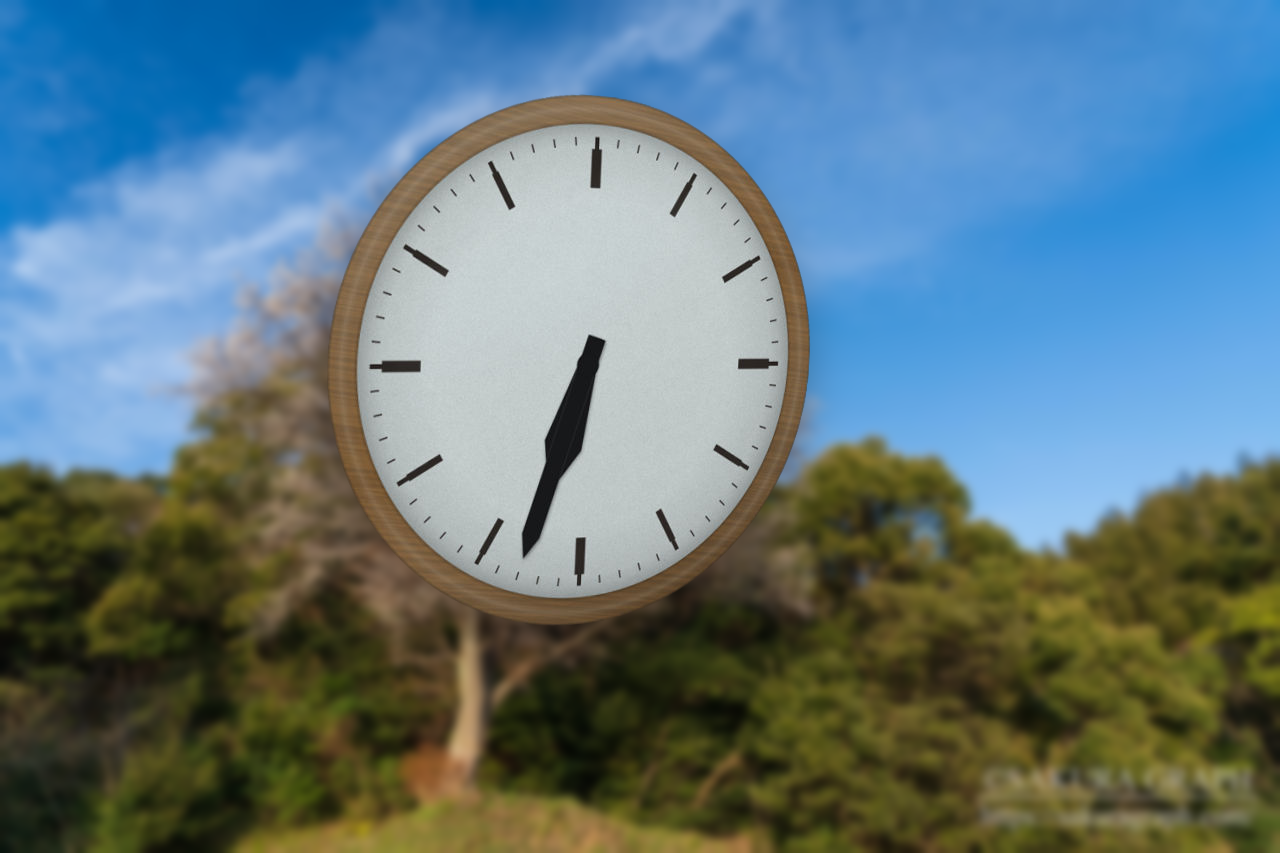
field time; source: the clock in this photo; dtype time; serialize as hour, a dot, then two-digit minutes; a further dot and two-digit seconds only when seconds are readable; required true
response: 6.33
